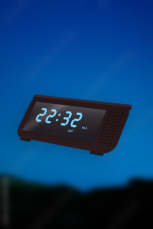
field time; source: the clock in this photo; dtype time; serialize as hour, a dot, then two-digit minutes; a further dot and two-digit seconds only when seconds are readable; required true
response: 22.32
